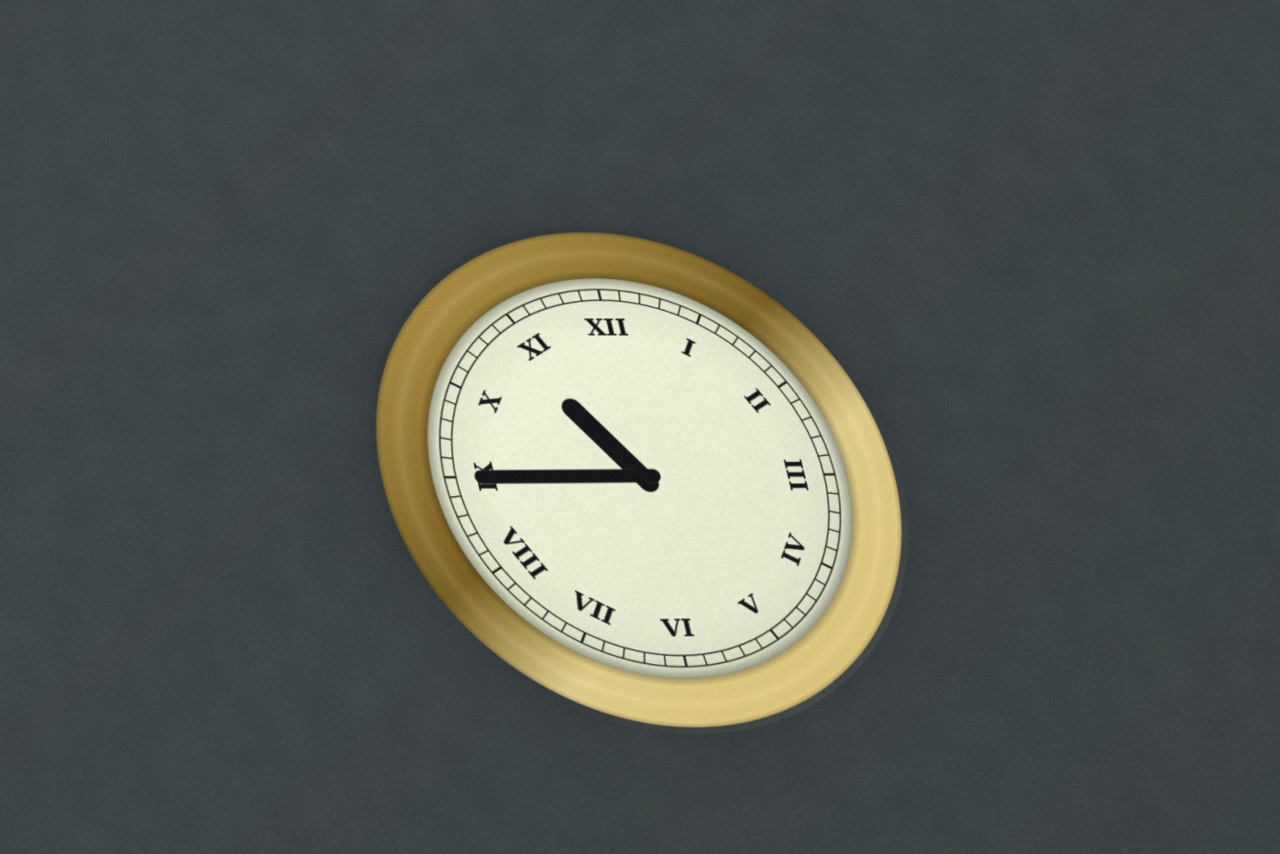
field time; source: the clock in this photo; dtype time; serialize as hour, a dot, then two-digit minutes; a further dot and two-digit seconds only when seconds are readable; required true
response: 10.45
